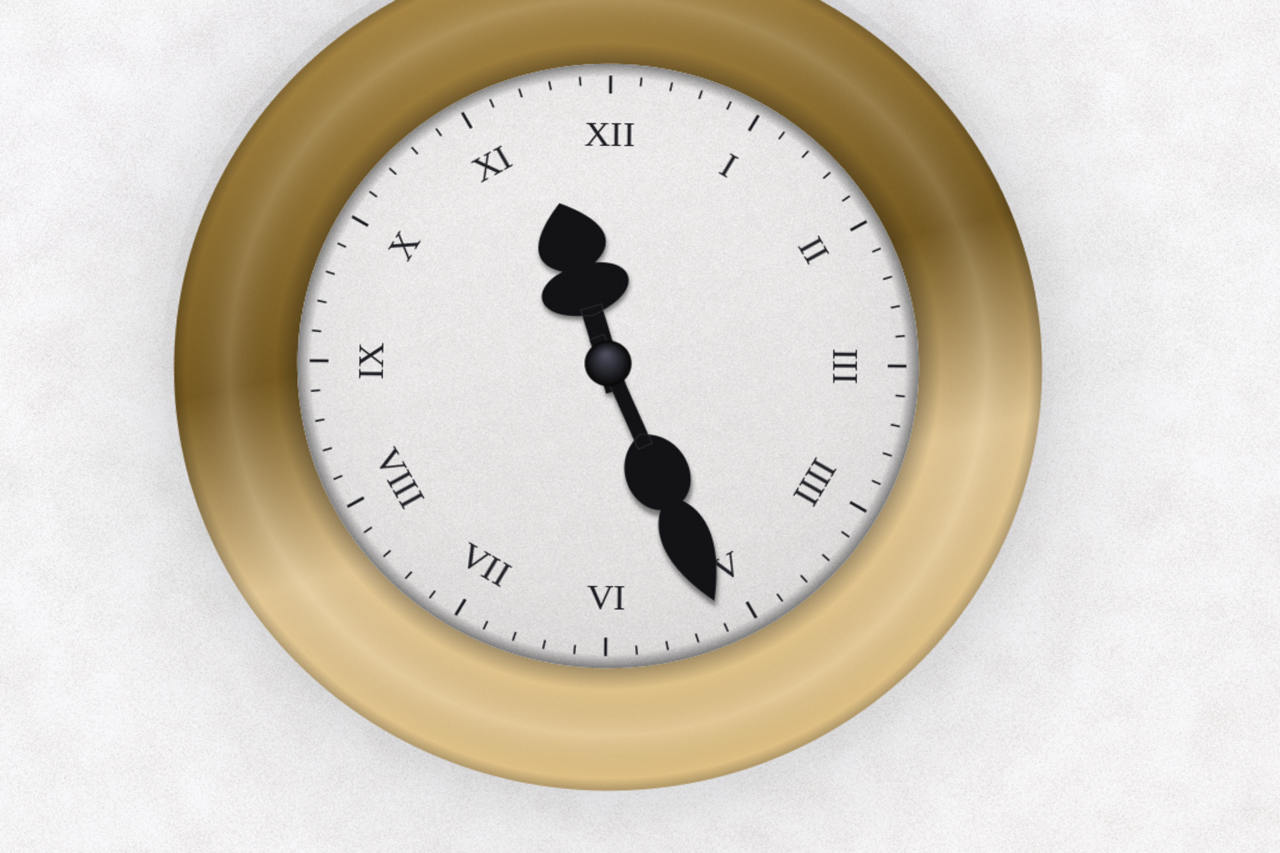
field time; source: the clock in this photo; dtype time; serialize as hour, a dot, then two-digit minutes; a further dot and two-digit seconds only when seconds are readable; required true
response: 11.26
